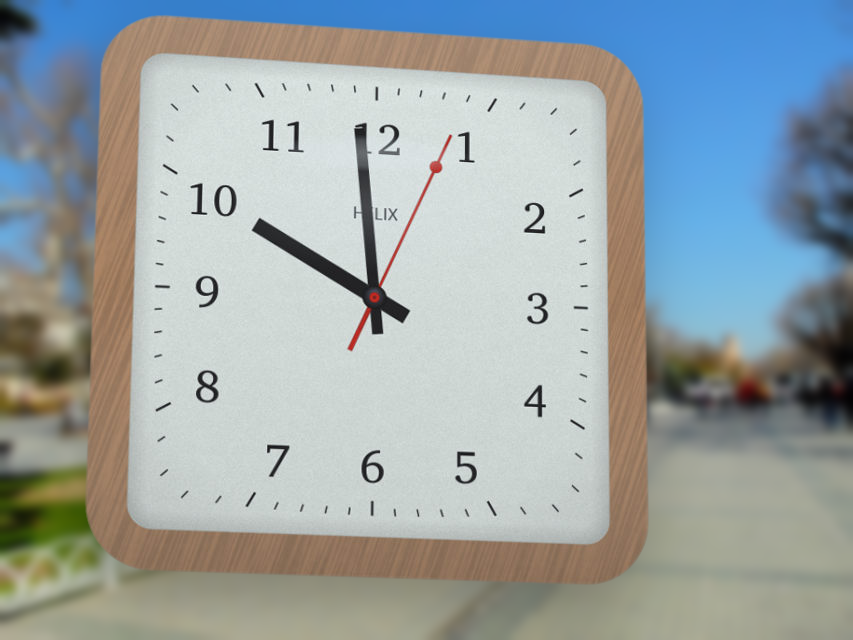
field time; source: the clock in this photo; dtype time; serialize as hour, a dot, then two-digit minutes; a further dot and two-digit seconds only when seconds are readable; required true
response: 9.59.04
